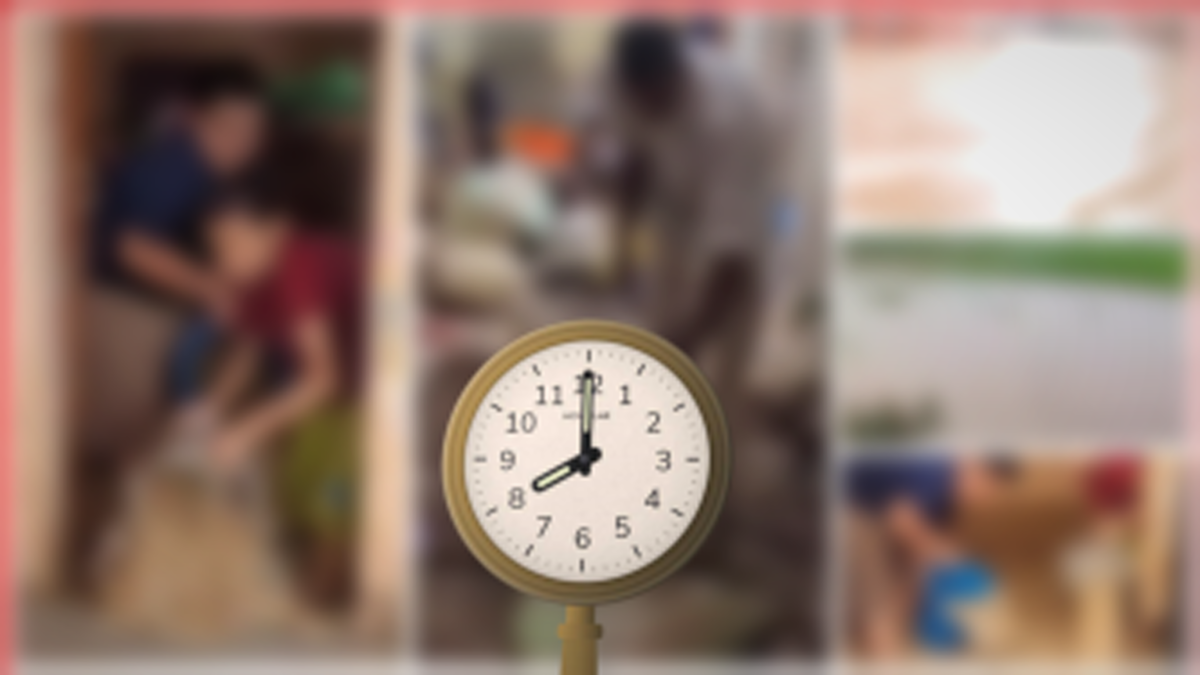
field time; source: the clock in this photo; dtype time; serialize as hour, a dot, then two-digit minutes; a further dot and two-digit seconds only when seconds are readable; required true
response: 8.00
